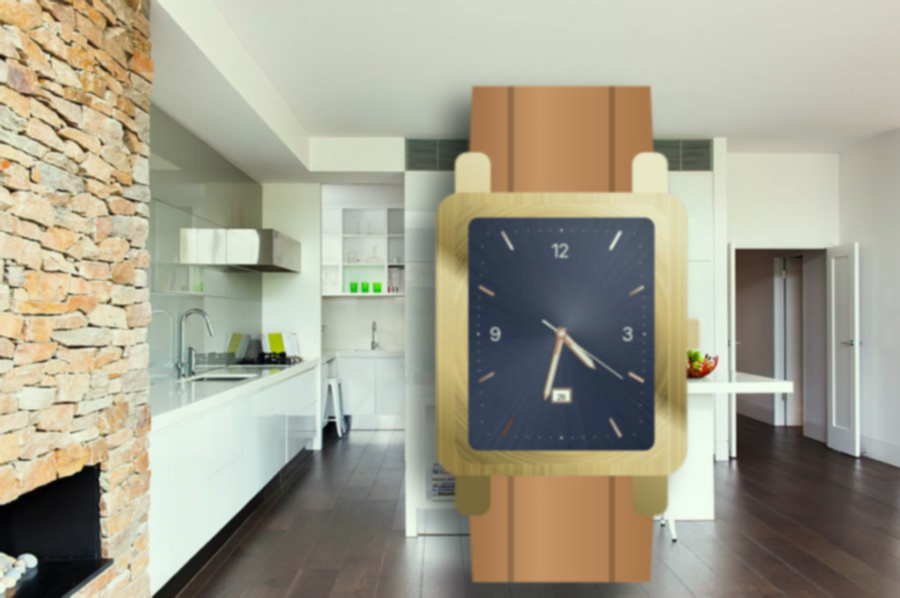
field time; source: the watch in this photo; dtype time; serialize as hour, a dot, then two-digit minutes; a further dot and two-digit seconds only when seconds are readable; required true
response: 4.32.21
